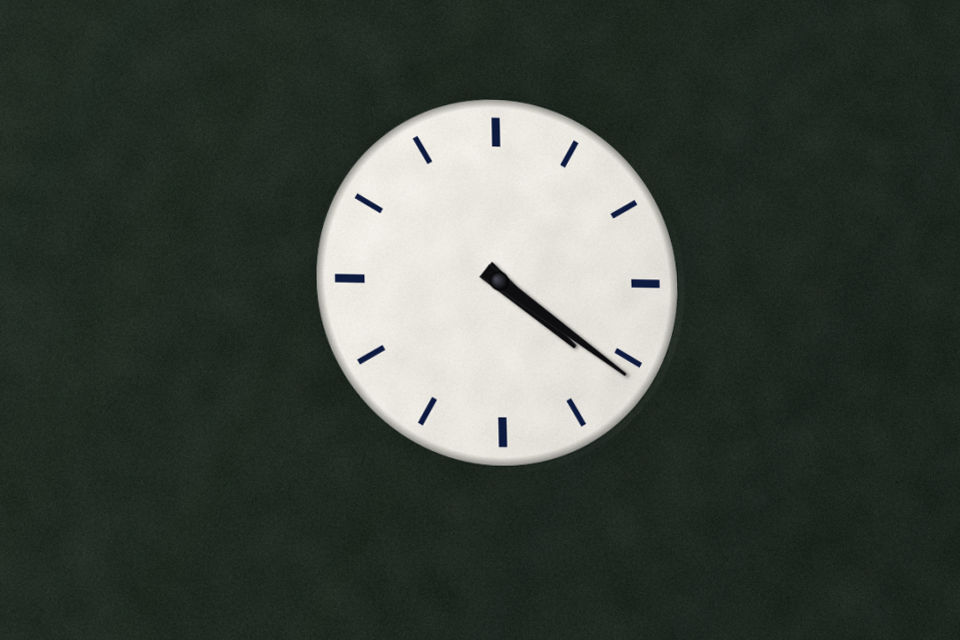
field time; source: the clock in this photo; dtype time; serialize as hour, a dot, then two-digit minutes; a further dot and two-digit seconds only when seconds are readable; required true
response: 4.21
